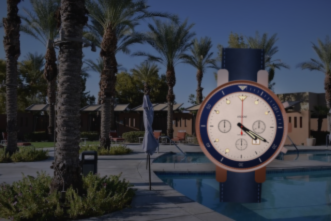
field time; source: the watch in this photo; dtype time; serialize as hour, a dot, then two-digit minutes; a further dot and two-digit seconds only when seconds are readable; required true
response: 4.20
